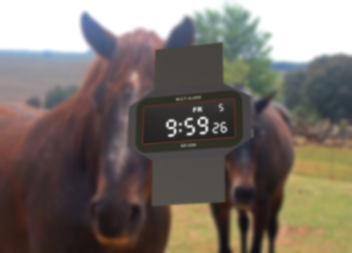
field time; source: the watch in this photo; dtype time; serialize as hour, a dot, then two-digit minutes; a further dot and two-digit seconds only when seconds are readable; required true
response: 9.59.26
